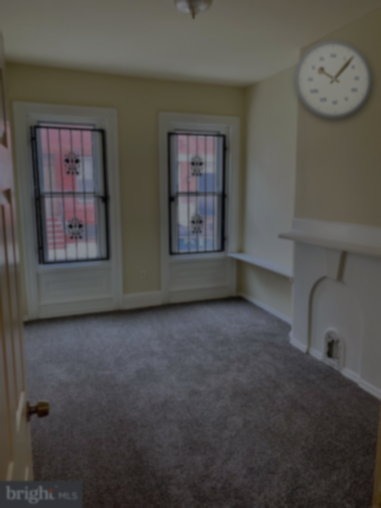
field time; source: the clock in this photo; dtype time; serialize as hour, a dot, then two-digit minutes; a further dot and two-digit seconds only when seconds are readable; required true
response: 10.07
